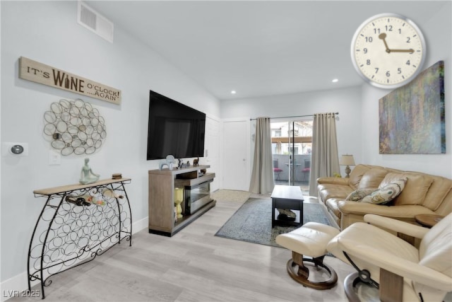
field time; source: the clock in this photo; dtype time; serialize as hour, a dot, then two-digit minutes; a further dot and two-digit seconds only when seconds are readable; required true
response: 11.15
